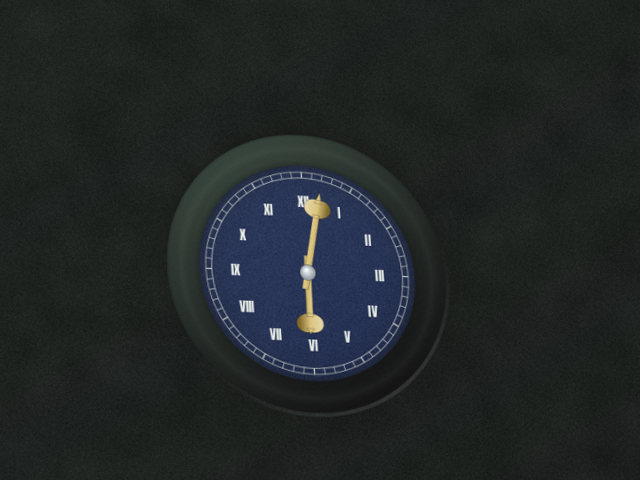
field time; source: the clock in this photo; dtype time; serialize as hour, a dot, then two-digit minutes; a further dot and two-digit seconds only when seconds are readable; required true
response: 6.02
